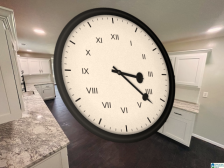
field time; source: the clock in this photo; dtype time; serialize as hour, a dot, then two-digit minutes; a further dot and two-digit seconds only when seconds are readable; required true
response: 3.22
